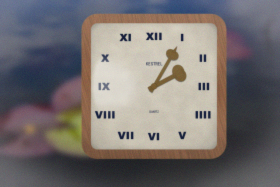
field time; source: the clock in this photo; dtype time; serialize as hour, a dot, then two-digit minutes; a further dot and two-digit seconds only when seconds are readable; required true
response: 2.05
